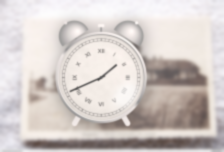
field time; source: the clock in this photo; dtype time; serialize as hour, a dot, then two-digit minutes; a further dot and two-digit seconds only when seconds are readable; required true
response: 1.41
